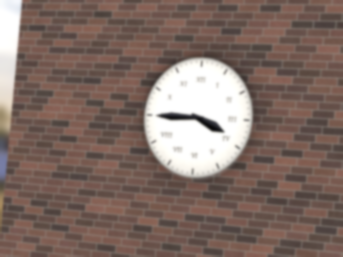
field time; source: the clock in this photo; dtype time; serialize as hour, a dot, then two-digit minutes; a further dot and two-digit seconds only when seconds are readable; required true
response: 3.45
